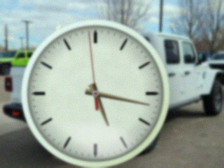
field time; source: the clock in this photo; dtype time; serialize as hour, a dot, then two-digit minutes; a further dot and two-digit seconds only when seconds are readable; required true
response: 5.16.59
